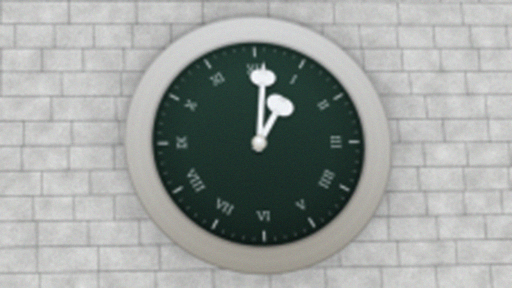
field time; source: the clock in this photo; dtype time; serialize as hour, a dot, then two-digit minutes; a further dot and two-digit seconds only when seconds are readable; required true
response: 1.01
